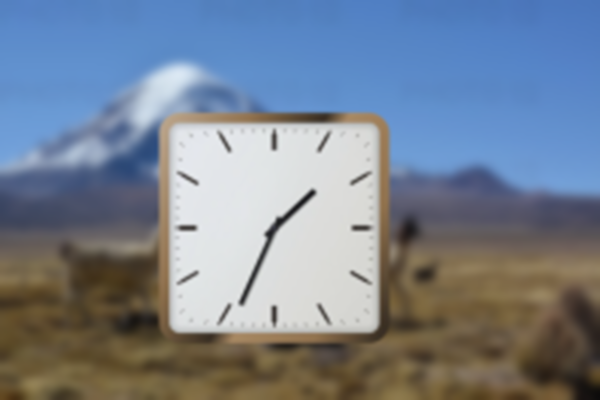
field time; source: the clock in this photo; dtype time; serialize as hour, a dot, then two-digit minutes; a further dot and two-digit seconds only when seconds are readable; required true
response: 1.34
